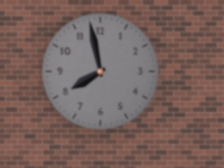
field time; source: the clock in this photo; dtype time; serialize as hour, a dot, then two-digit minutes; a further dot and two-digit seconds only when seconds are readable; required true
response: 7.58
